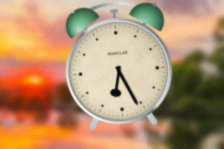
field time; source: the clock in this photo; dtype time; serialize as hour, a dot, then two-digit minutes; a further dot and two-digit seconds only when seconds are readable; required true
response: 6.26
